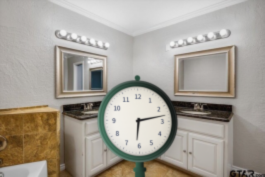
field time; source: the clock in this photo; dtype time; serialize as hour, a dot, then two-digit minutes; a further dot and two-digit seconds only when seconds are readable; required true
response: 6.13
